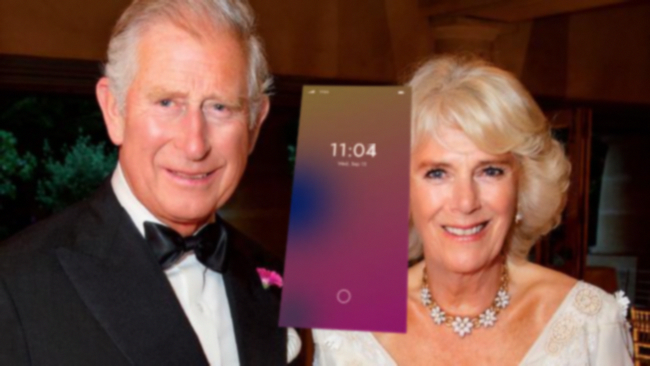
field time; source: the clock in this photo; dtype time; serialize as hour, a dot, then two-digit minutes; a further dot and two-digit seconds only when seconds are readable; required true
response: 11.04
